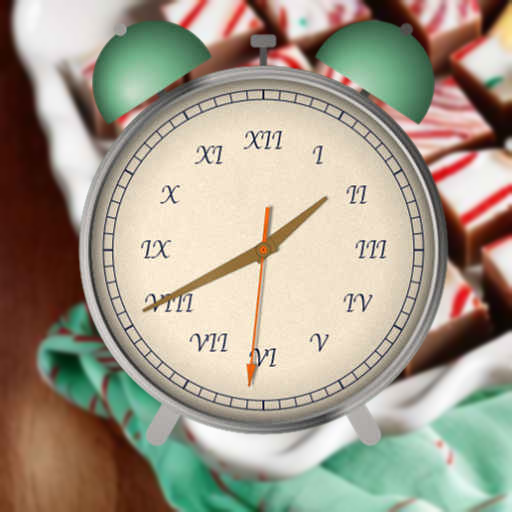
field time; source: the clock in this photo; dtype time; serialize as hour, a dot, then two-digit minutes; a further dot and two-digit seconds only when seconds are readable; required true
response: 1.40.31
